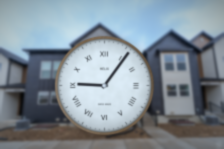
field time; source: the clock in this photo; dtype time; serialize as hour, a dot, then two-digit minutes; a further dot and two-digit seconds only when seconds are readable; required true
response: 9.06
